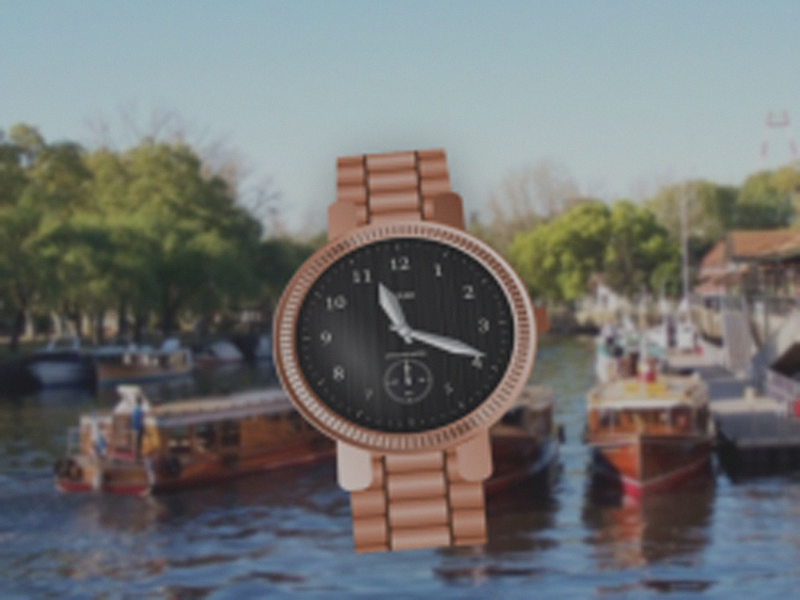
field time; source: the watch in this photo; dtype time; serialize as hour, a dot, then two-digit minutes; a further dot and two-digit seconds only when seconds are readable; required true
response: 11.19
